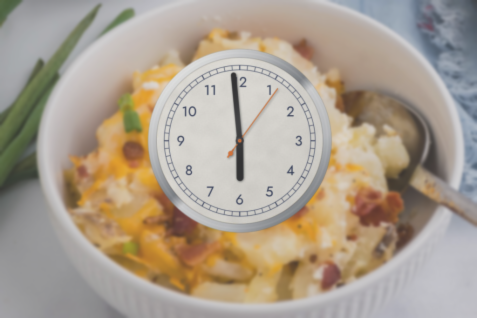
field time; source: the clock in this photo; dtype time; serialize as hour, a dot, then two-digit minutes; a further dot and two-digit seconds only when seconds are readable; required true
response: 5.59.06
